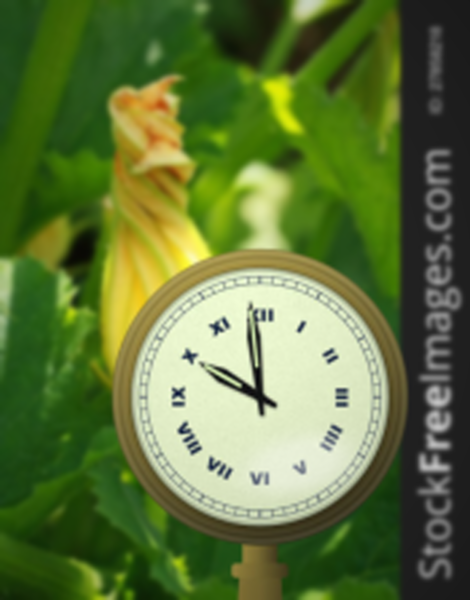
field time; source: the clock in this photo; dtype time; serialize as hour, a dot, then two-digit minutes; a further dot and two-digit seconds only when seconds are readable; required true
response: 9.59
